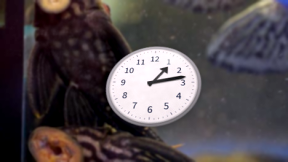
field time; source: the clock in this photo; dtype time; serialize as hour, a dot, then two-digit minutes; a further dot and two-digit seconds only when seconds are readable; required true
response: 1.13
